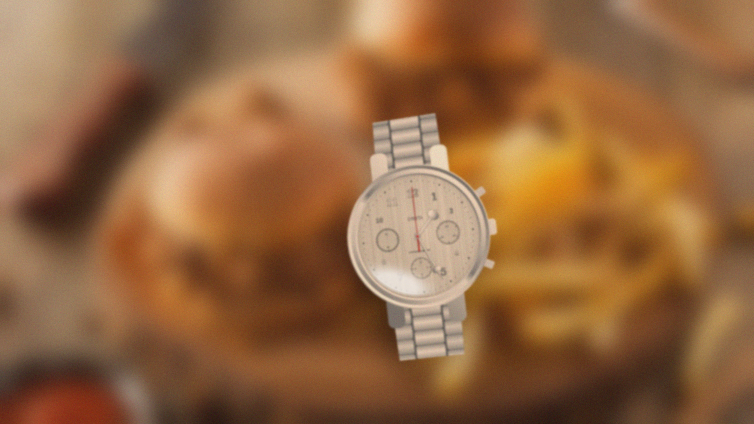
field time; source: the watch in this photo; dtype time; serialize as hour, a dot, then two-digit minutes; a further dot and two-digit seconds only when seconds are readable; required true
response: 1.26
